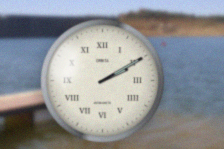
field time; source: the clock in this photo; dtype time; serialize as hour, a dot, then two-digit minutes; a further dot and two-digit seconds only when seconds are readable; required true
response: 2.10
